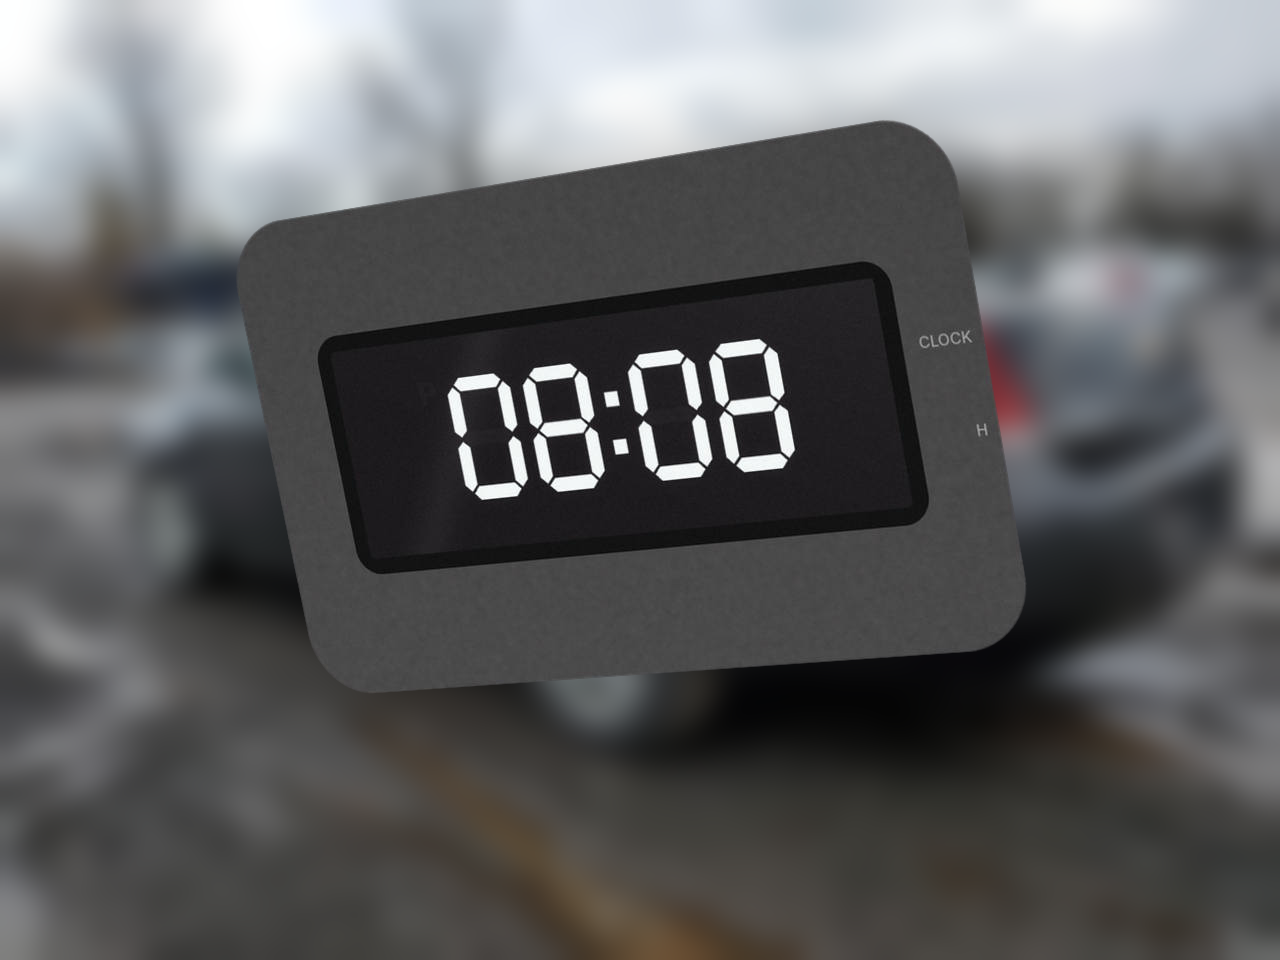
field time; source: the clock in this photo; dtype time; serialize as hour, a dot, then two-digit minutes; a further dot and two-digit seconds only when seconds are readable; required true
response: 8.08
